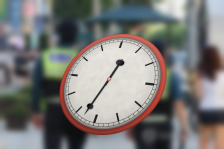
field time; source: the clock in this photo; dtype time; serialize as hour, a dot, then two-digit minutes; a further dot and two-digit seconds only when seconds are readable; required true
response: 12.33
